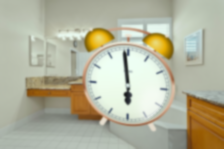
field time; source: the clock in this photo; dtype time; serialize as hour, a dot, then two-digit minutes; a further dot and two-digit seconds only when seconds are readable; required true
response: 5.59
